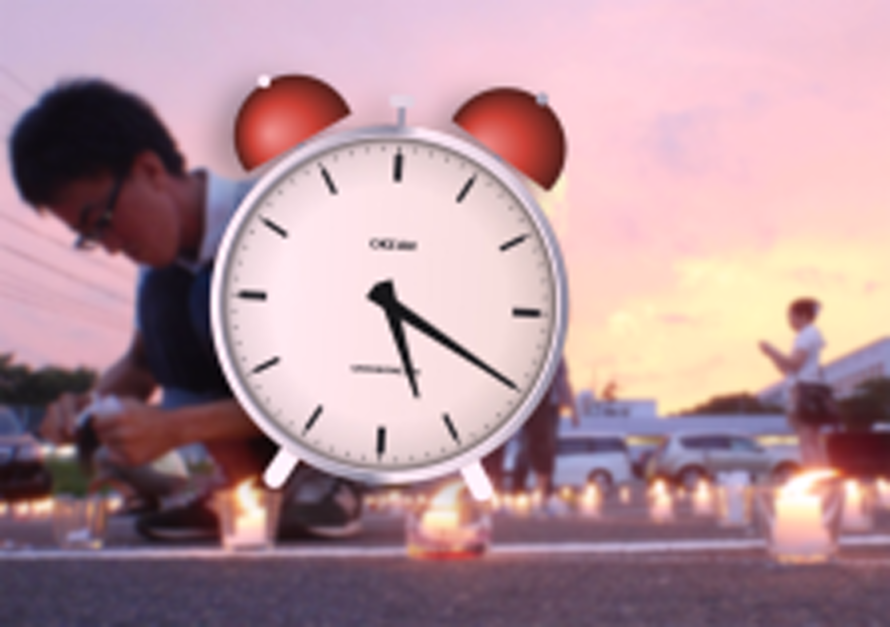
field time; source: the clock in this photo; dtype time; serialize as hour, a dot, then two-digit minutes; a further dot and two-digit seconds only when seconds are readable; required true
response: 5.20
